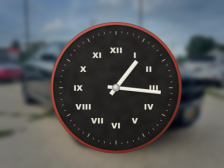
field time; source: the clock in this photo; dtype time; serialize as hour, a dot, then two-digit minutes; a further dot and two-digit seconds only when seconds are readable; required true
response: 1.16
